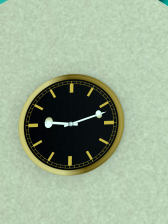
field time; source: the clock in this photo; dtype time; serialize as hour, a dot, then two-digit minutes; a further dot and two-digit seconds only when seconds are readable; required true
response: 9.12
